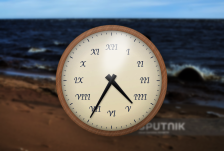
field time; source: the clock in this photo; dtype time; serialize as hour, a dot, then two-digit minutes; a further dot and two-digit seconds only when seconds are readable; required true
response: 4.35
